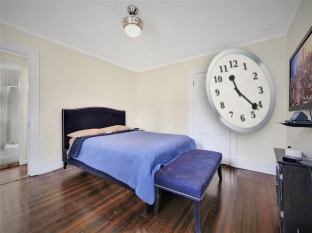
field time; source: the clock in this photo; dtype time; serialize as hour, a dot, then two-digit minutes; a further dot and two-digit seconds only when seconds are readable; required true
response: 11.22
